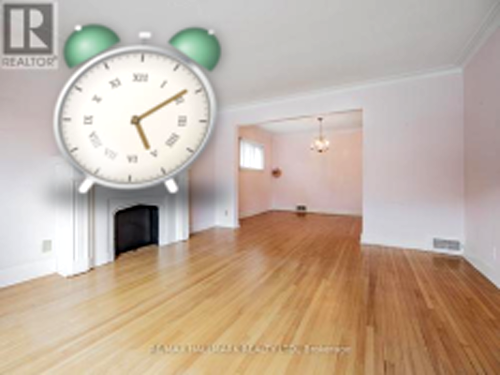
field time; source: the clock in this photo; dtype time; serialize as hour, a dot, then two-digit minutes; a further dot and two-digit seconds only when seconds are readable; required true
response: 5.09
